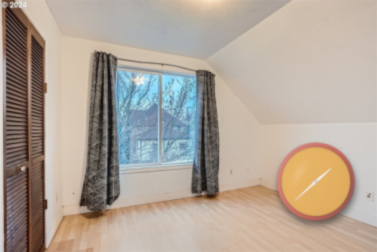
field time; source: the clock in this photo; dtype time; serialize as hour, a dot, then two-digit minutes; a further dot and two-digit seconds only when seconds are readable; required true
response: 1.38
